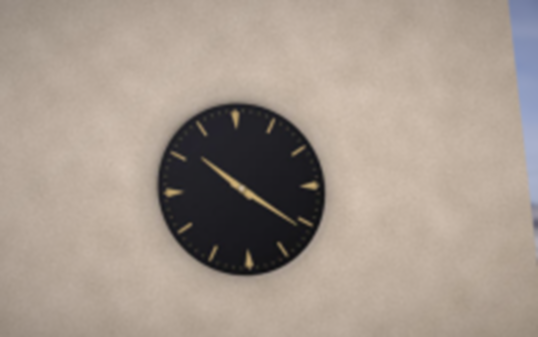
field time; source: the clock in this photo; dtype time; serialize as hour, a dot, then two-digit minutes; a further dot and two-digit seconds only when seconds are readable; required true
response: 10.21
